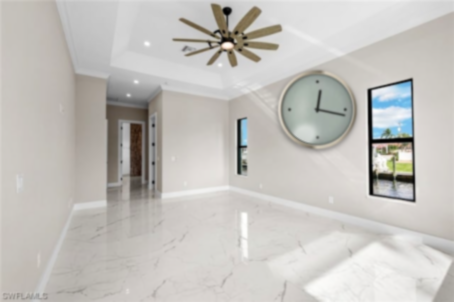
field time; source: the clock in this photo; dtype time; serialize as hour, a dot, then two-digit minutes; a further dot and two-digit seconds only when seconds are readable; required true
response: 12.17
